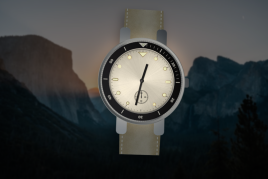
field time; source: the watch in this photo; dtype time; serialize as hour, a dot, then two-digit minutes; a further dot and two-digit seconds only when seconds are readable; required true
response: 12.32
